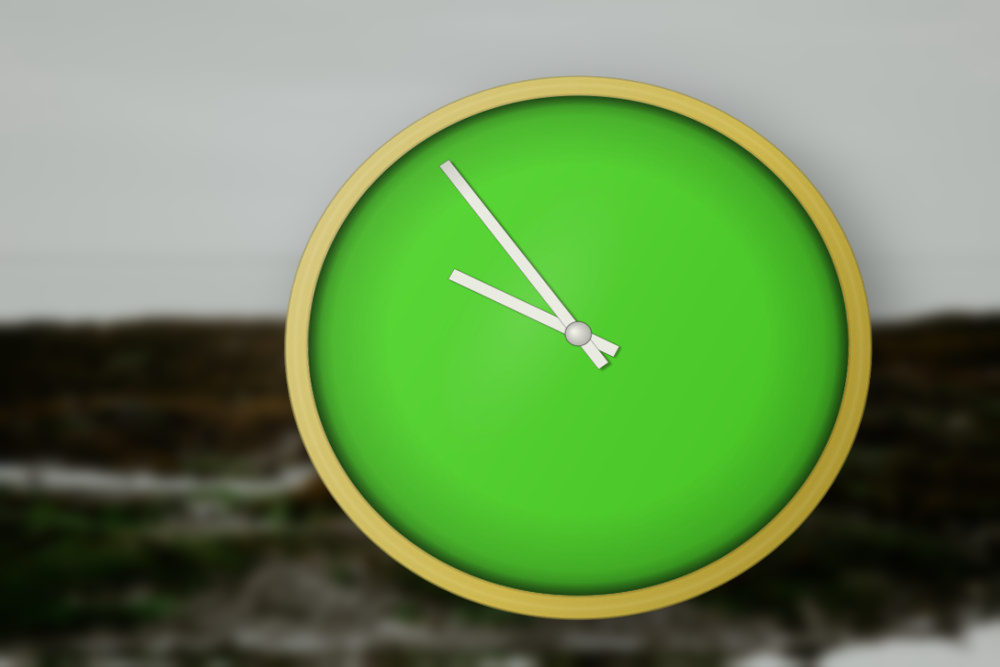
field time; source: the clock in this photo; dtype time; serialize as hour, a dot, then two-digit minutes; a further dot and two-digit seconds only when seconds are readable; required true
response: 9.54
